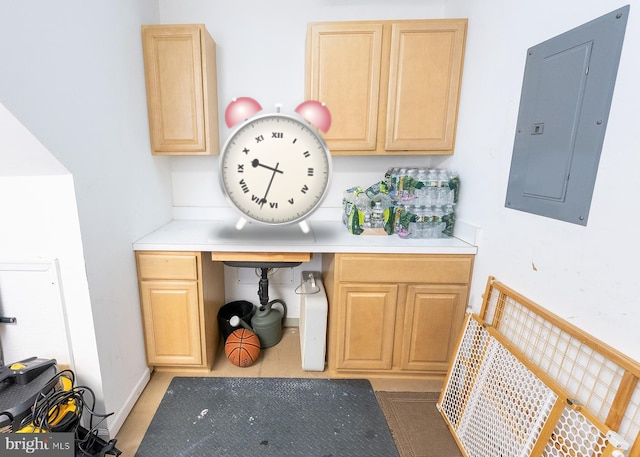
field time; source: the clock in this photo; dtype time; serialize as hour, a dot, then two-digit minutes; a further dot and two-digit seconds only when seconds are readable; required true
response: 9.33
